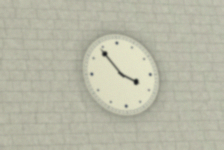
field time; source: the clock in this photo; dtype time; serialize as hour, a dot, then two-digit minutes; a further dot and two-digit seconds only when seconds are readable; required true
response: 3.54
